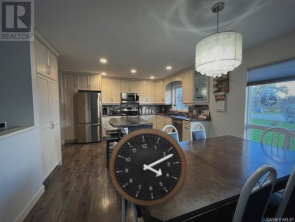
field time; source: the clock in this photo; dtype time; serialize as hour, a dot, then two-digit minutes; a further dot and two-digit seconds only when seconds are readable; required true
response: 4.12
